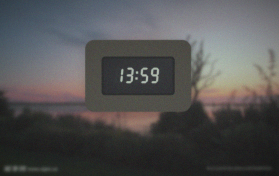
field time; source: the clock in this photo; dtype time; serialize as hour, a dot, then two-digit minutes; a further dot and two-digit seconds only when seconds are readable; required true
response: 13.59
